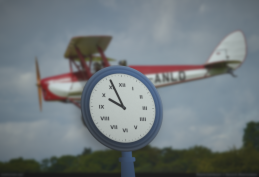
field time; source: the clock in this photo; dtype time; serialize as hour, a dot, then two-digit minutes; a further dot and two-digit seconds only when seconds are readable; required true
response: 9.56
